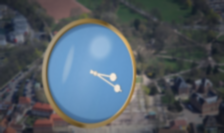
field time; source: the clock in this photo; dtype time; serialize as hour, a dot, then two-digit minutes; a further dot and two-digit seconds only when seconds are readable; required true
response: 3.20
